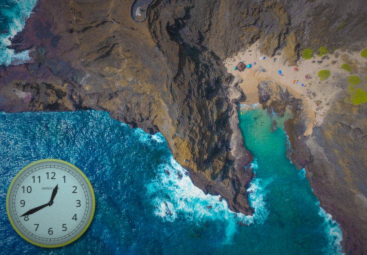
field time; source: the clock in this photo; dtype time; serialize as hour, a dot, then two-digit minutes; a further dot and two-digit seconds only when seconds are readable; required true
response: 12.41
